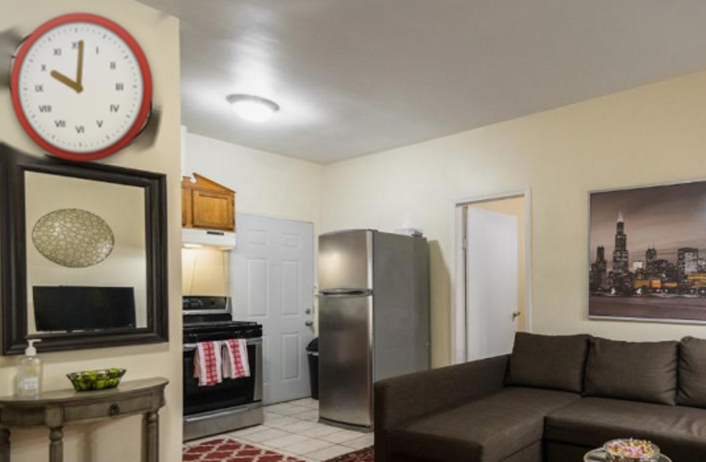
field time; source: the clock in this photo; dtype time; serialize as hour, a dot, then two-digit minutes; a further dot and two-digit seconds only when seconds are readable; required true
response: 10.01
